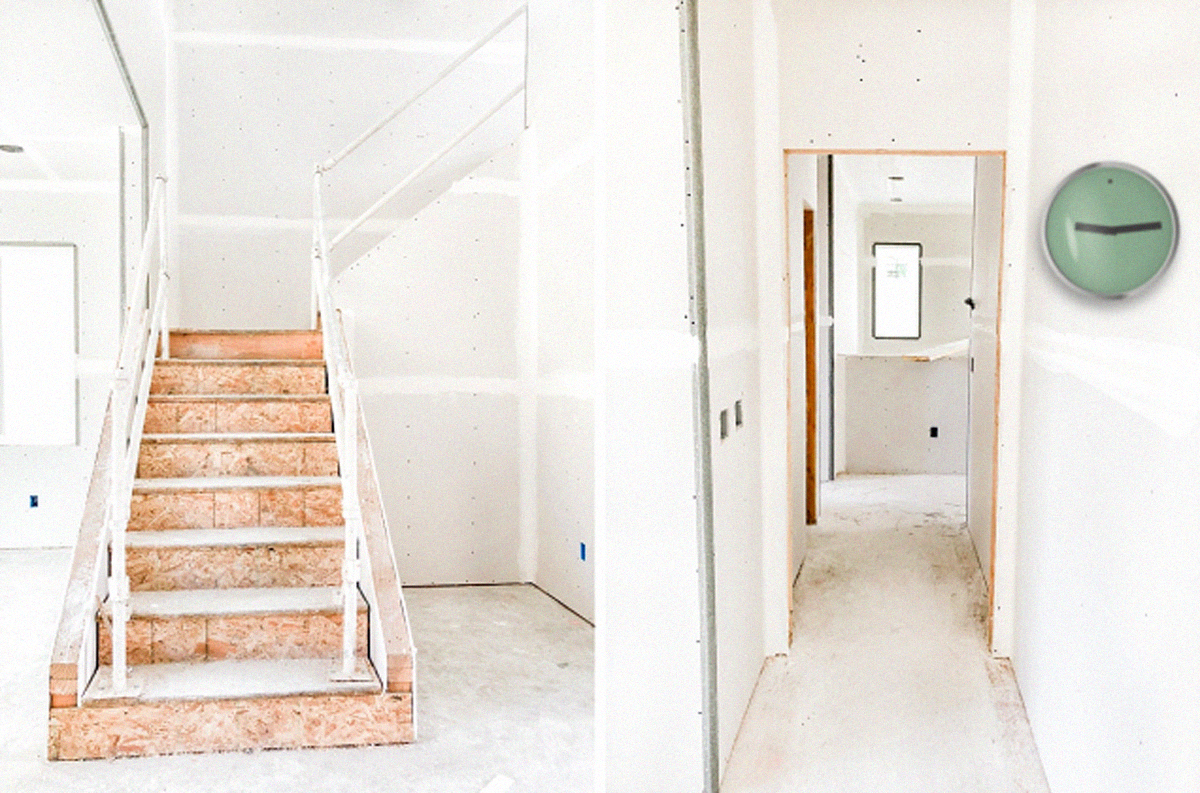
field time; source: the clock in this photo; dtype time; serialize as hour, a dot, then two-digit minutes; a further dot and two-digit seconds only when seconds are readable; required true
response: 9.14
